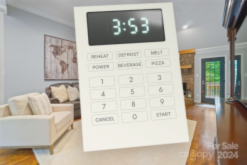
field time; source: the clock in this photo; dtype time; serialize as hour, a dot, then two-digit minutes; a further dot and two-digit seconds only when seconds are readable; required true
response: 3.53
